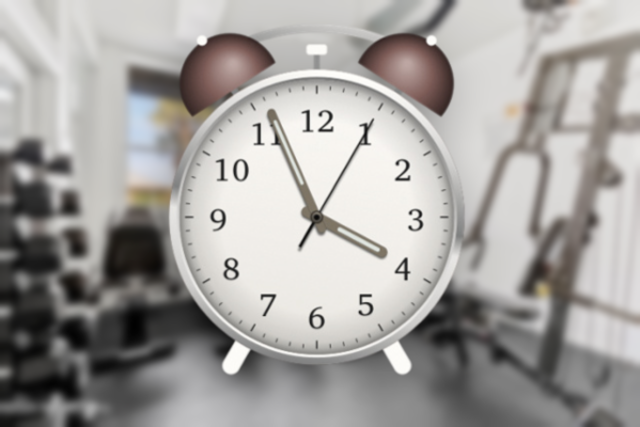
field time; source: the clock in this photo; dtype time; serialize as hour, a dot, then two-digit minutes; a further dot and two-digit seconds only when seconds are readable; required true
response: 3.56.05
